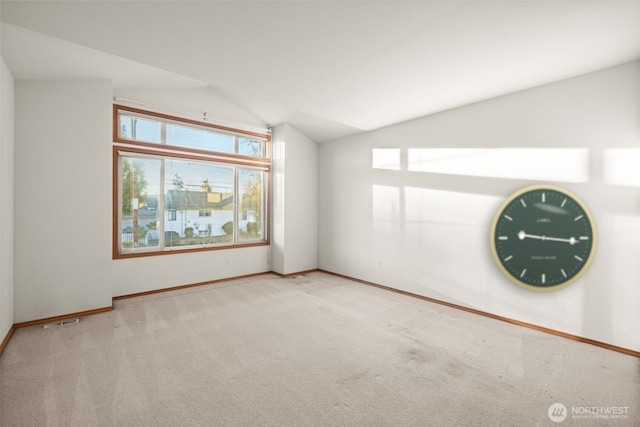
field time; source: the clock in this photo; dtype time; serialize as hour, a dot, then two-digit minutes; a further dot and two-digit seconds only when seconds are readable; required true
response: 9.16
